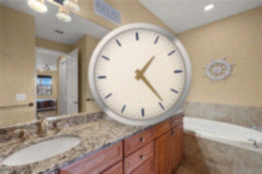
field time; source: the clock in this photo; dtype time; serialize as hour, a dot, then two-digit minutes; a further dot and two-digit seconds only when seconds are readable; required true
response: 1.24
